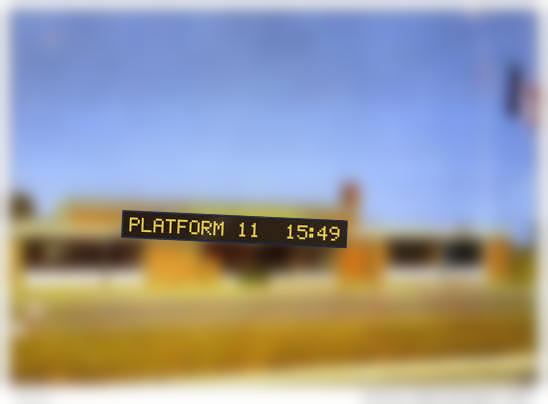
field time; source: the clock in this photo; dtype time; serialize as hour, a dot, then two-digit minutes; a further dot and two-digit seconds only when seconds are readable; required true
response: 15.49
